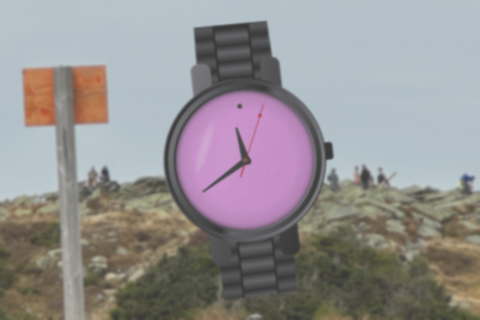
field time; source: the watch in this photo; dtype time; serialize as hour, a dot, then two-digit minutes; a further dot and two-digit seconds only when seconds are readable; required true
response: 11.40.04
